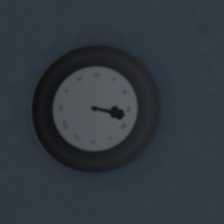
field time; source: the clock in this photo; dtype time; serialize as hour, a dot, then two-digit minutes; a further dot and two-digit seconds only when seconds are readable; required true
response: 3.17
